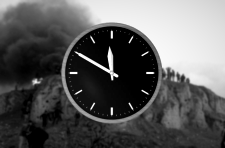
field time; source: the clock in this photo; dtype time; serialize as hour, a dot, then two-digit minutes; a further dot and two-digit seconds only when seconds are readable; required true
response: 11.50
